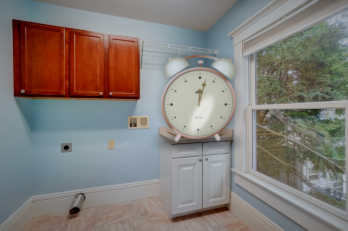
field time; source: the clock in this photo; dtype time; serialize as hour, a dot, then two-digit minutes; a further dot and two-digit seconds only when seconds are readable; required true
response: 12.02
